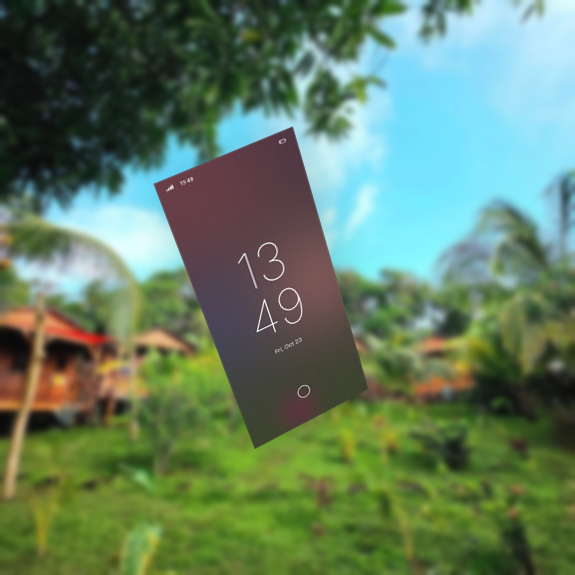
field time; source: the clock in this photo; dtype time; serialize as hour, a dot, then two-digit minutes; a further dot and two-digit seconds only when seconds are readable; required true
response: 13.49
